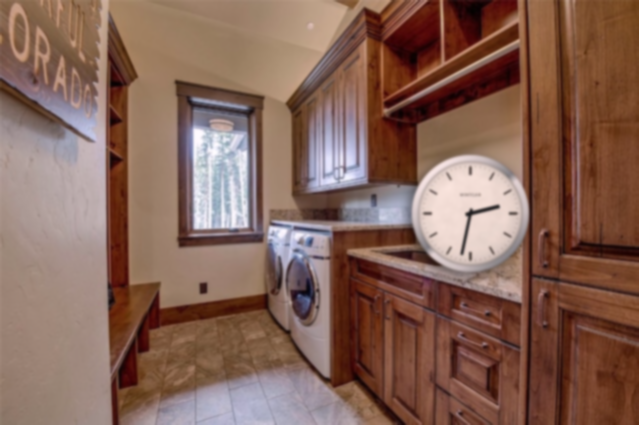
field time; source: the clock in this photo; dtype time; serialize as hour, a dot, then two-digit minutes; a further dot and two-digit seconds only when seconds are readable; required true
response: 2.32
